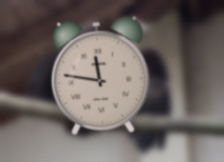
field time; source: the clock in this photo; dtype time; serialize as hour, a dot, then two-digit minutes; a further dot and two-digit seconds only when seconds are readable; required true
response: 11.47
